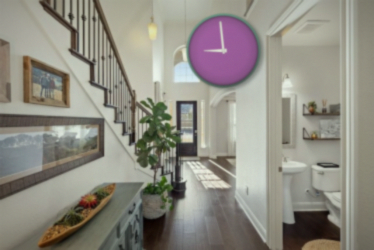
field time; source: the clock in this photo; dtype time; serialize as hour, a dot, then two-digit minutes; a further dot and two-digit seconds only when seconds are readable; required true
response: 8.59
